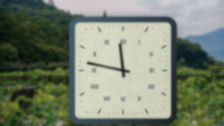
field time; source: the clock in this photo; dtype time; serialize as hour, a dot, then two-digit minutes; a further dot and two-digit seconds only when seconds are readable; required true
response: 11.47
